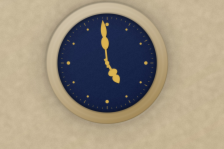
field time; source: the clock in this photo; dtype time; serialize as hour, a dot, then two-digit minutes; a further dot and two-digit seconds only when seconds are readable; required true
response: 4.59
